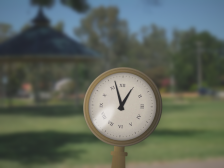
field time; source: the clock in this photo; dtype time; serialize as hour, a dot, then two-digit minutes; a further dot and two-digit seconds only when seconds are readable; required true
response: 12.57
